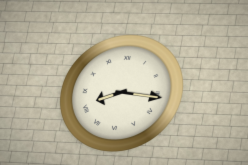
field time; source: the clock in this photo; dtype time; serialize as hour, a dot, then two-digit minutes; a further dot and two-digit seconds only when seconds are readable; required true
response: 8.16
